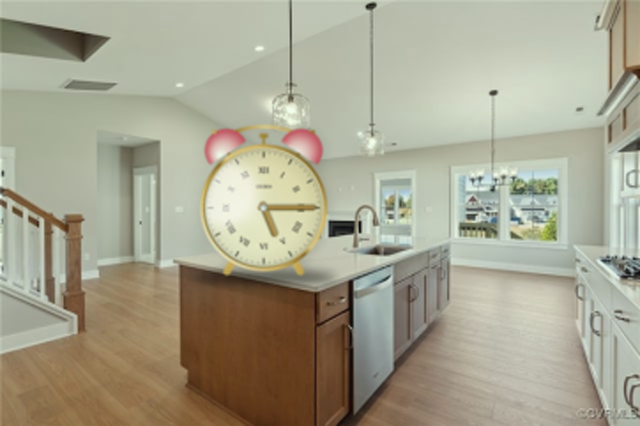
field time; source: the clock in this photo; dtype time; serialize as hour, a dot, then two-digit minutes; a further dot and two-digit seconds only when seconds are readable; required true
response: 5.15
